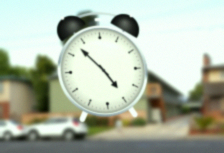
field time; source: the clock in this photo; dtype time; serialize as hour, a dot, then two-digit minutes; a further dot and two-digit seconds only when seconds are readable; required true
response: 4.53
